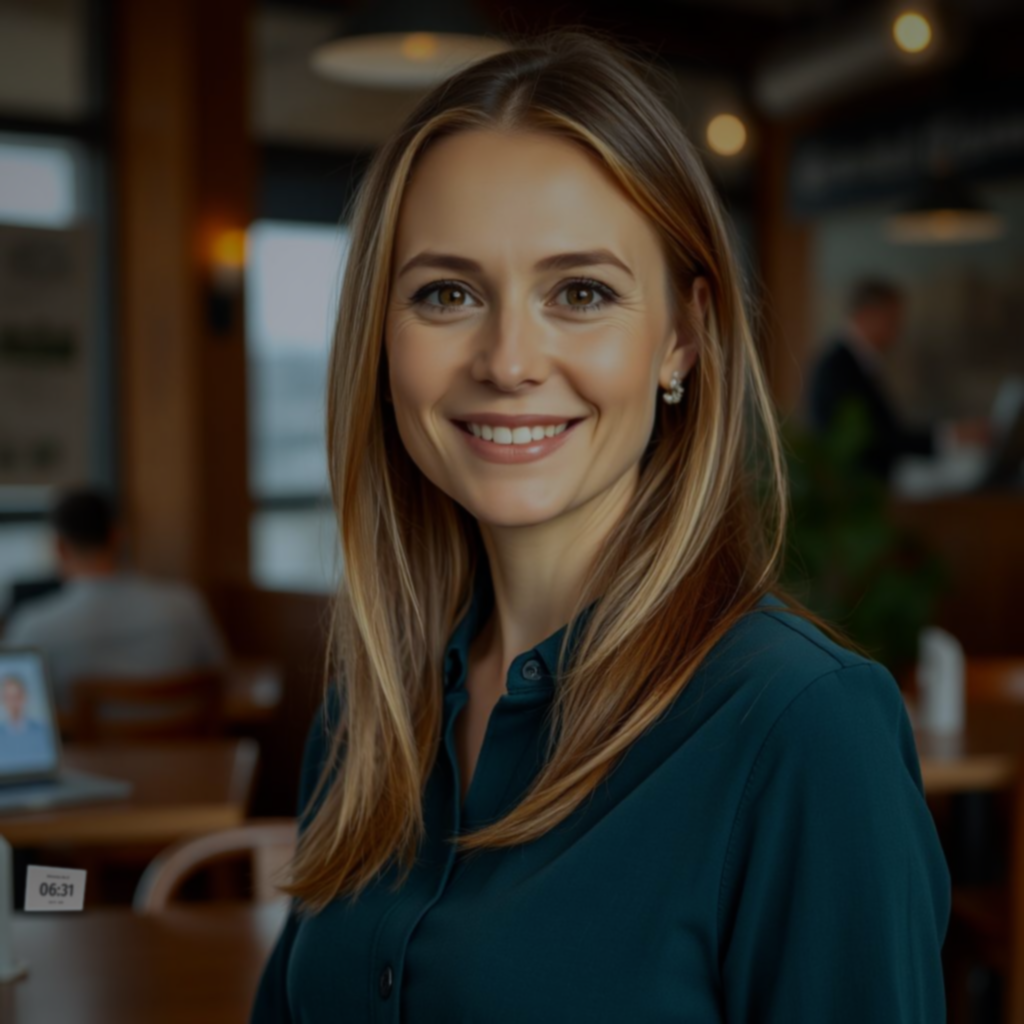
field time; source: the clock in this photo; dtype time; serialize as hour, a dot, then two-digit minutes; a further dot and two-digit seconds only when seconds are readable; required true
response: 6.31
